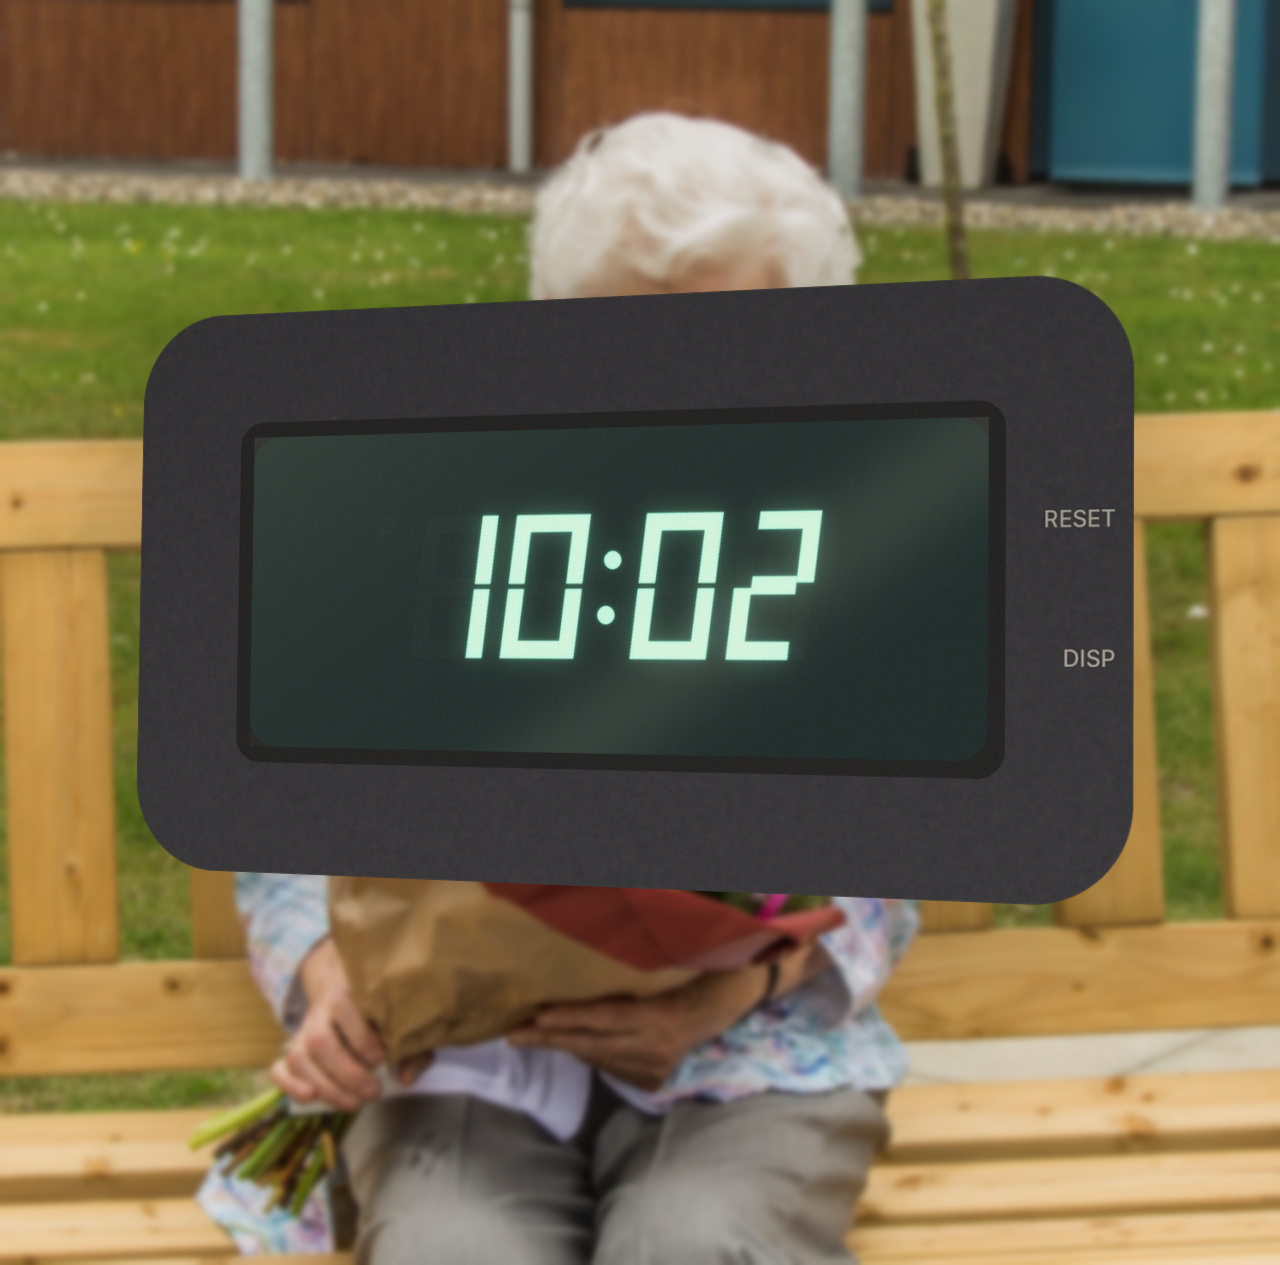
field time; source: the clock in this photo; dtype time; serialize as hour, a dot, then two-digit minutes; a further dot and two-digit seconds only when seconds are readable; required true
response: 10.02
